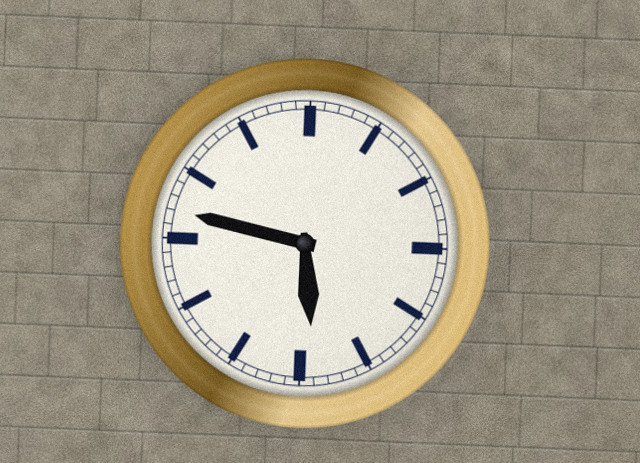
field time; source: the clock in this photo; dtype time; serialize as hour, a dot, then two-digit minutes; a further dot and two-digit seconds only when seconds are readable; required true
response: 5.47
